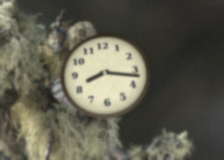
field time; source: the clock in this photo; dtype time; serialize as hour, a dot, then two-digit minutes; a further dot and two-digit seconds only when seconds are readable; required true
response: 8.17
